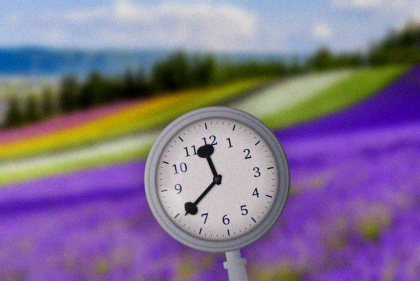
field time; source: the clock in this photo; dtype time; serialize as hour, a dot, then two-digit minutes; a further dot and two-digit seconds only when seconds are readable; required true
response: 11.39
